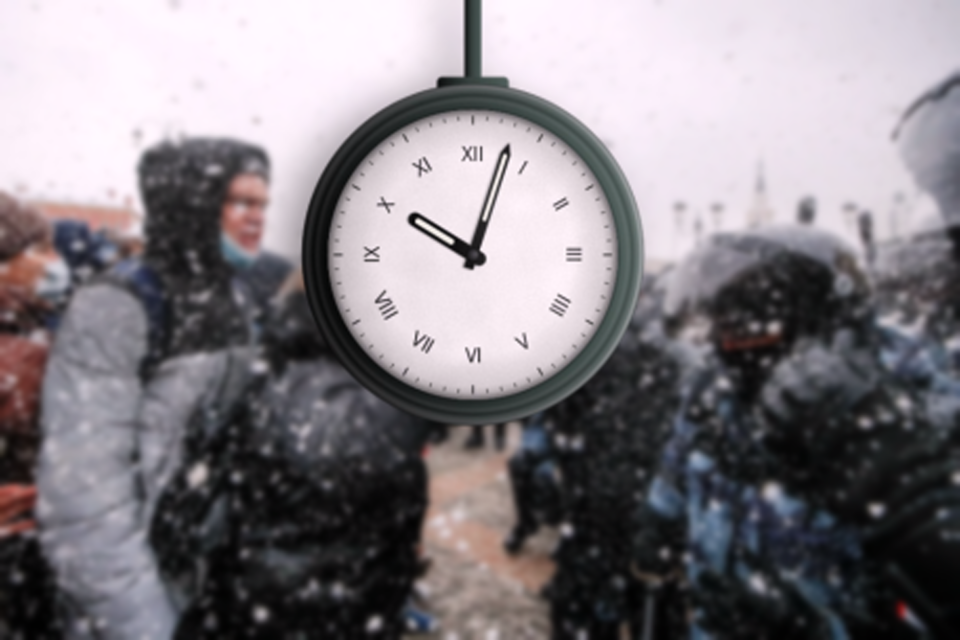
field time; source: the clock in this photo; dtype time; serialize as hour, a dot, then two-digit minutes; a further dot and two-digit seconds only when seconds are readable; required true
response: 10.03
